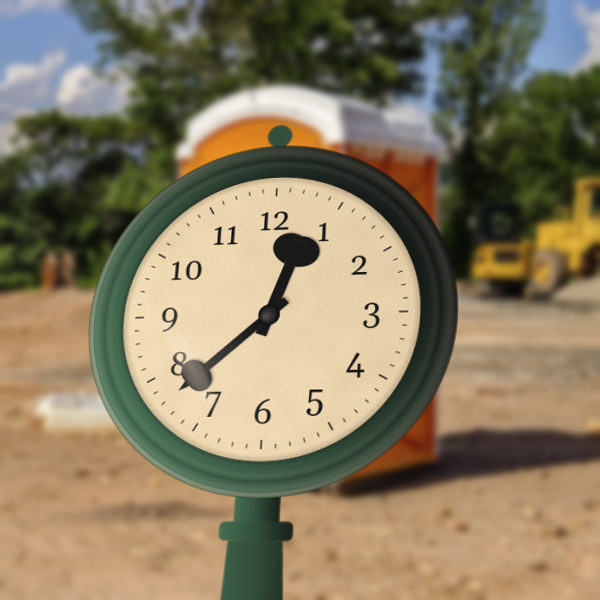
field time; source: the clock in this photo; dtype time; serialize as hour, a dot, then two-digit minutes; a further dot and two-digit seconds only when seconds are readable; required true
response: 12.38
